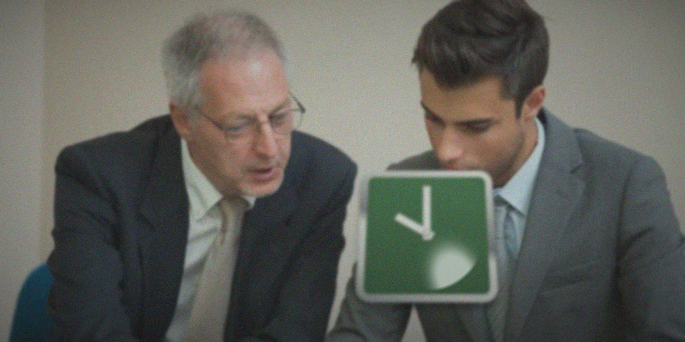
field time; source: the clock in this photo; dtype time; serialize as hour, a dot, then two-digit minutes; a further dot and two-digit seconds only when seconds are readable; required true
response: 10.00
